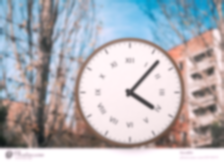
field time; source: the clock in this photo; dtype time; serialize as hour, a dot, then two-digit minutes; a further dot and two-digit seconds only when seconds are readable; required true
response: 4.07
